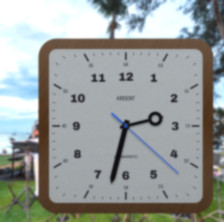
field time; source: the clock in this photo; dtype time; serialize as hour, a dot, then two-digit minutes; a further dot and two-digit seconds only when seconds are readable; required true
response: 2.32.22
